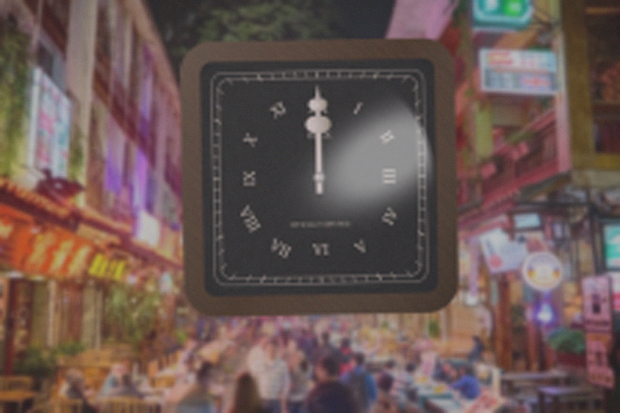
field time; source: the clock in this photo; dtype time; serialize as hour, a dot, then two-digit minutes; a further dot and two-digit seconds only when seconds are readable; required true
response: 12.00
